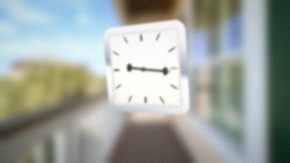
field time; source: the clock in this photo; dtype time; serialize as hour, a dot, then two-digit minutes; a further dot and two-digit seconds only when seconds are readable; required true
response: 9.16
